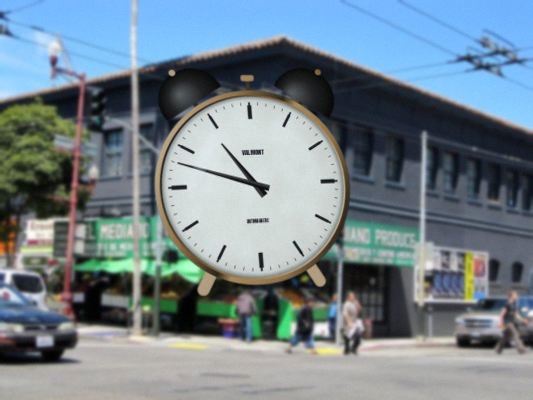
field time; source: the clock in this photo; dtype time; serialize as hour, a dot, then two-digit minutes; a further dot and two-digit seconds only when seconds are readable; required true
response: 10.48
